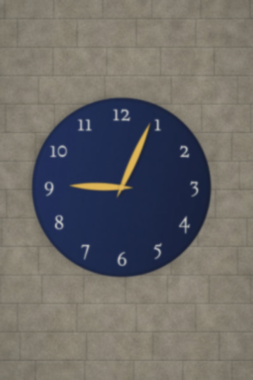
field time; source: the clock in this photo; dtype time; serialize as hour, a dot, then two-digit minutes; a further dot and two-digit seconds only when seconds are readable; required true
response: 9.04
